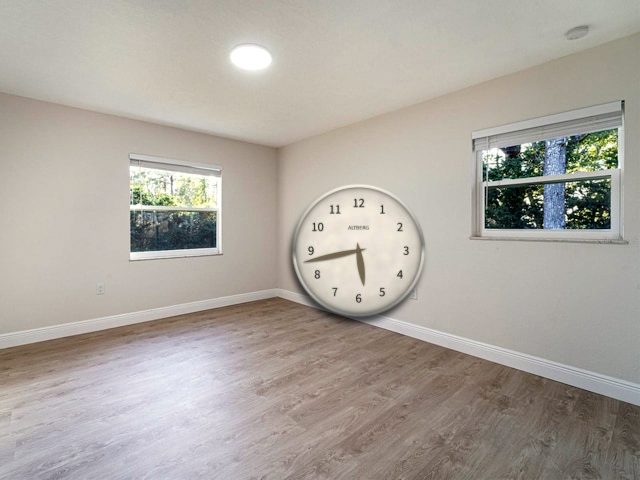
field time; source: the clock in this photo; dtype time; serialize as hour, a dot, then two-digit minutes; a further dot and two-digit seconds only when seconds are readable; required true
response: 5.43
